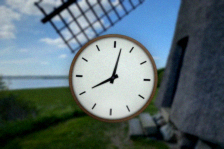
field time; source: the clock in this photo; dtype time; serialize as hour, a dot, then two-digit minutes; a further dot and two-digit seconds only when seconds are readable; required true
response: 8.02
